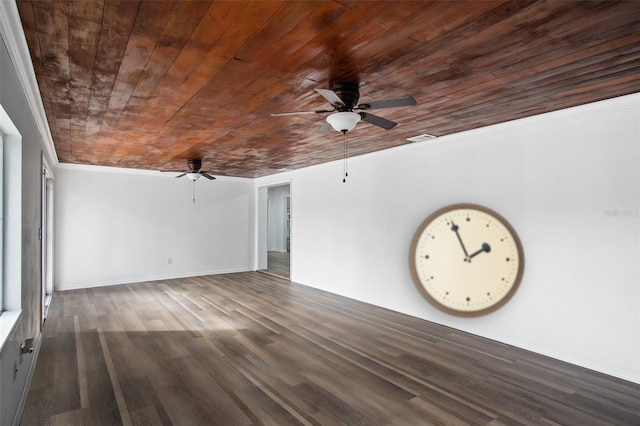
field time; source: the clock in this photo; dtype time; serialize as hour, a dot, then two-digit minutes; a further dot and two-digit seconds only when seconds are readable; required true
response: 1.56
